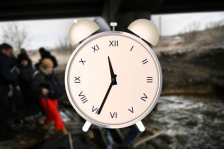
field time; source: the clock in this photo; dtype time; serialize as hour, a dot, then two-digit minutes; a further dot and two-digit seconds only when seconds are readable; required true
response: 11.34
